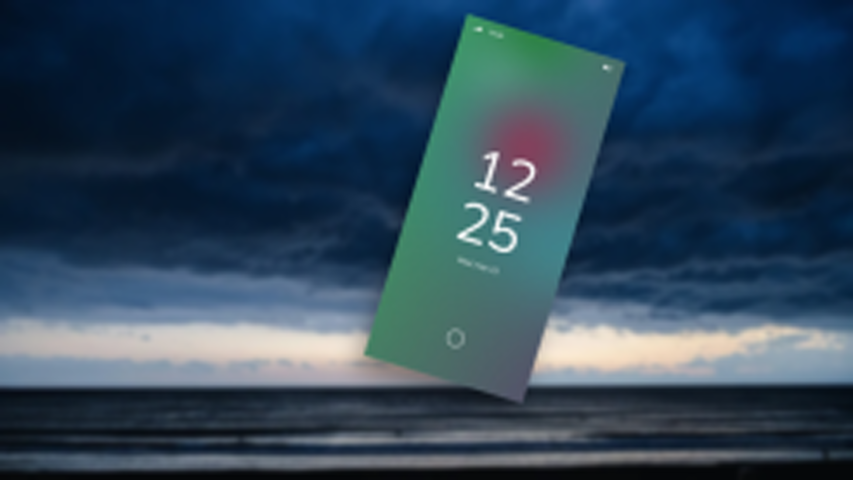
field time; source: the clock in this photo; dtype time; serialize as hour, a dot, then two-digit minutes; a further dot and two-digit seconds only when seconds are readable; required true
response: 12.25
